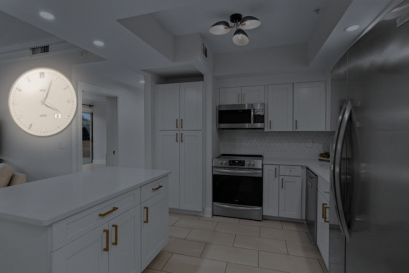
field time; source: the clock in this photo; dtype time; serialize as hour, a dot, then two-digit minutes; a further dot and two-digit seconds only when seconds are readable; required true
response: 4.04
